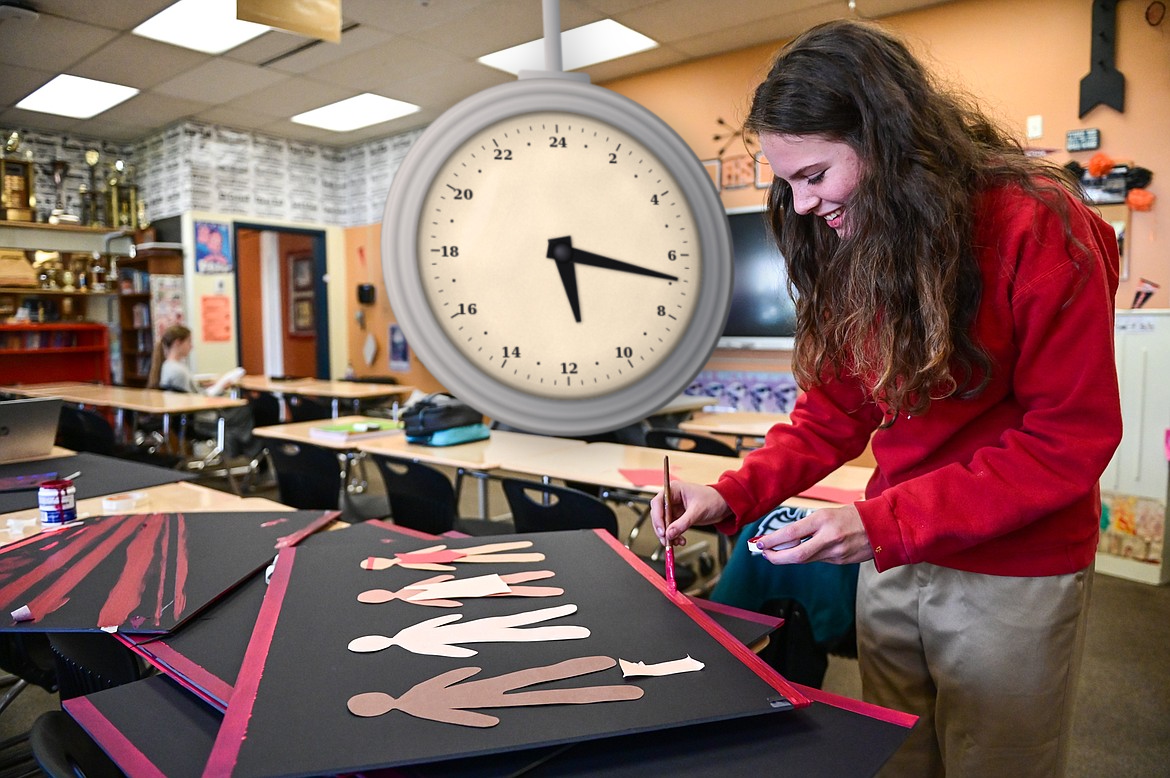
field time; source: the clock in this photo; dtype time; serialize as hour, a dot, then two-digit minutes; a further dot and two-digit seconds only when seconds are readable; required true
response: 11.17
